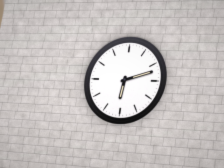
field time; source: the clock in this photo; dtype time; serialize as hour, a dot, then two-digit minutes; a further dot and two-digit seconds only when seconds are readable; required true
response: 6.12
